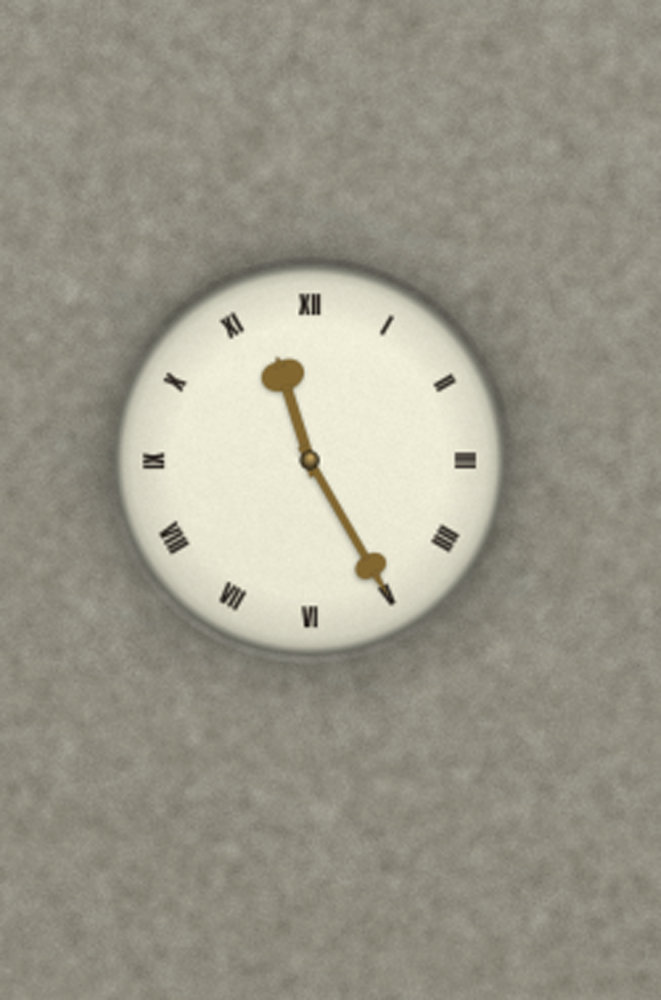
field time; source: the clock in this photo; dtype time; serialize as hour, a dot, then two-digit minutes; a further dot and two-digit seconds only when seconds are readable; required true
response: 11.25
